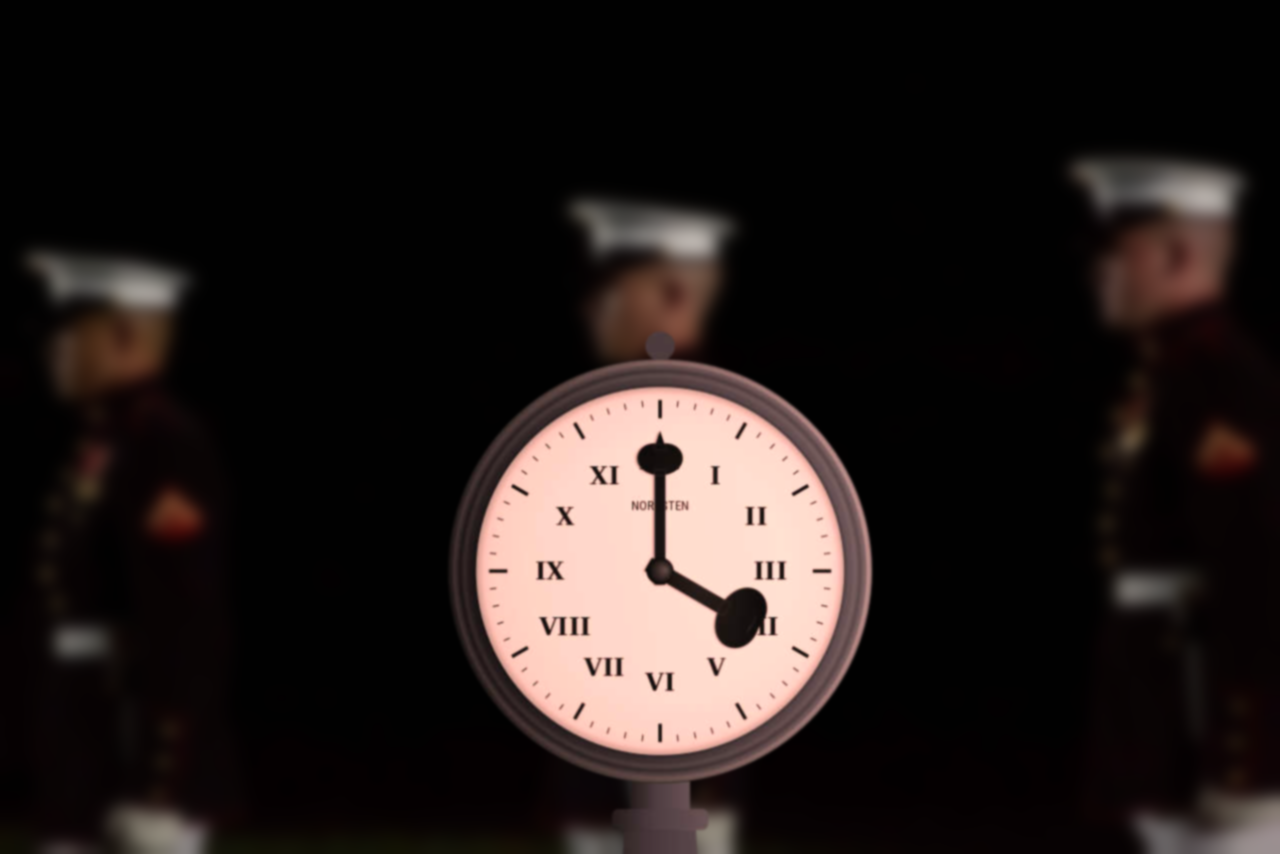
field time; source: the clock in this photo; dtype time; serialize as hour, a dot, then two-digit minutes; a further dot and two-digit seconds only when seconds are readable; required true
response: 4.00
